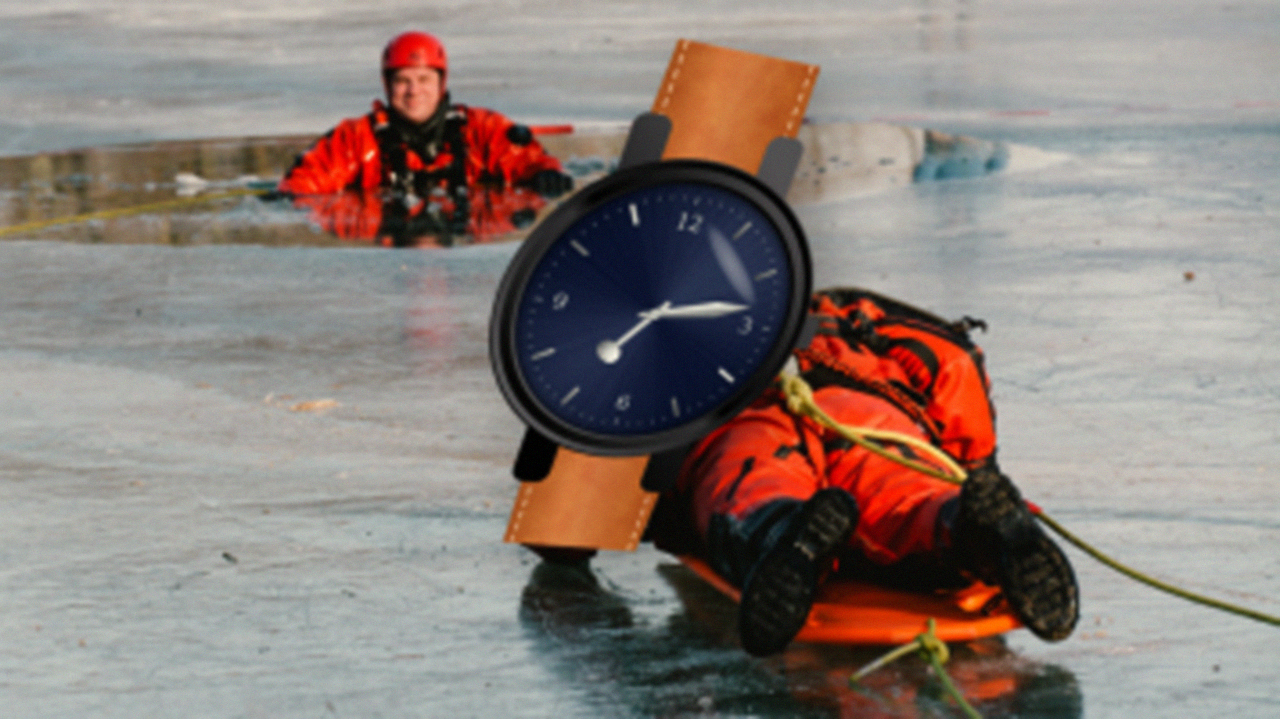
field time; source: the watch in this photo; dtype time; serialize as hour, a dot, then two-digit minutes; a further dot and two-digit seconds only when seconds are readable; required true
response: 7.13
